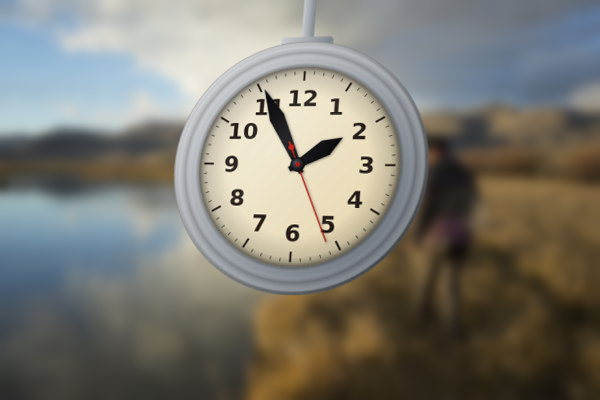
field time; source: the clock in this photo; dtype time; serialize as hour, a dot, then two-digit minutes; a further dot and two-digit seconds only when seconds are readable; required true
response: 1.55.26
